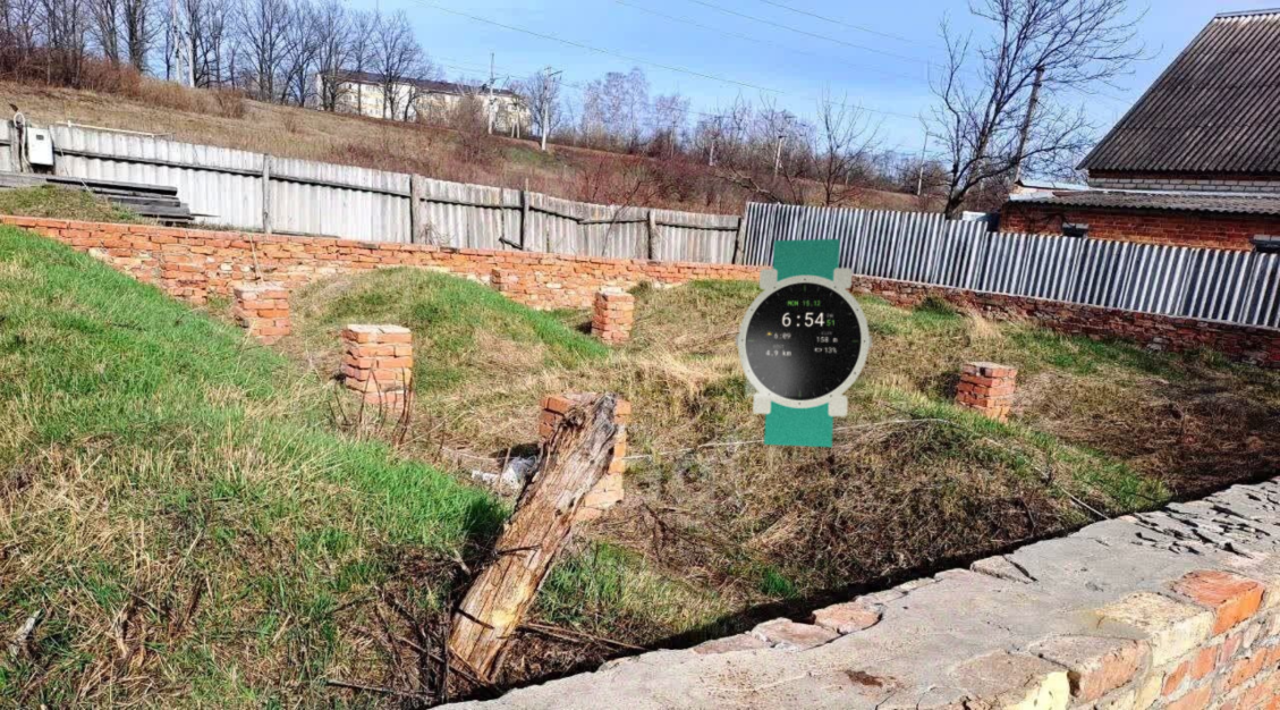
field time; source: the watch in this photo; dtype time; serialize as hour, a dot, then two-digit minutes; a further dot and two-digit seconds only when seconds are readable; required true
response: 6.54
